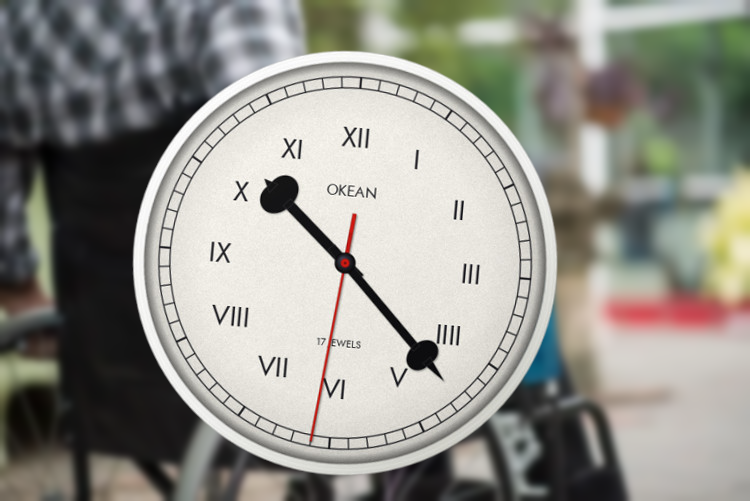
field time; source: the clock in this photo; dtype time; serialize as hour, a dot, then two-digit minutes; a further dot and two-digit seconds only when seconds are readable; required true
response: 10.22.31
